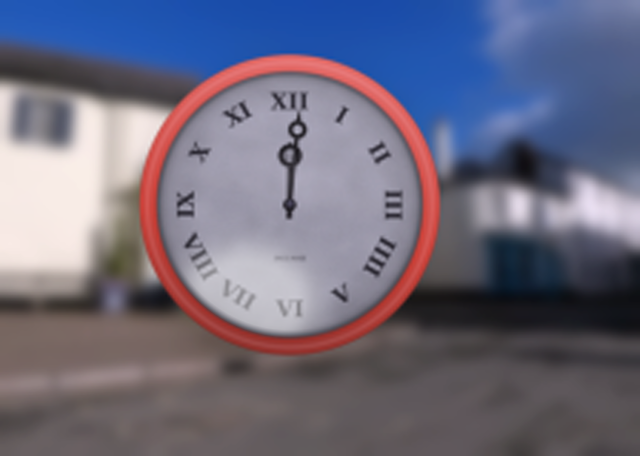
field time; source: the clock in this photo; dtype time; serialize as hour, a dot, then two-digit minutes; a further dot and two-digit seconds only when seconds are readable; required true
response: 12.01
